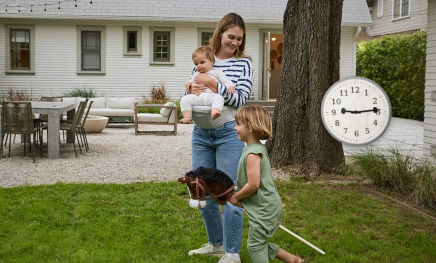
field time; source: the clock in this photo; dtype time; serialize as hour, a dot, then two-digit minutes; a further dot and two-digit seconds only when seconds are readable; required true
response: 9.14
